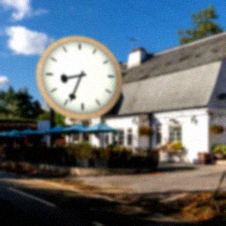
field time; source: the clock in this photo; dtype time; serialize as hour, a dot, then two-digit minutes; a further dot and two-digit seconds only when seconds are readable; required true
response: 8.34
